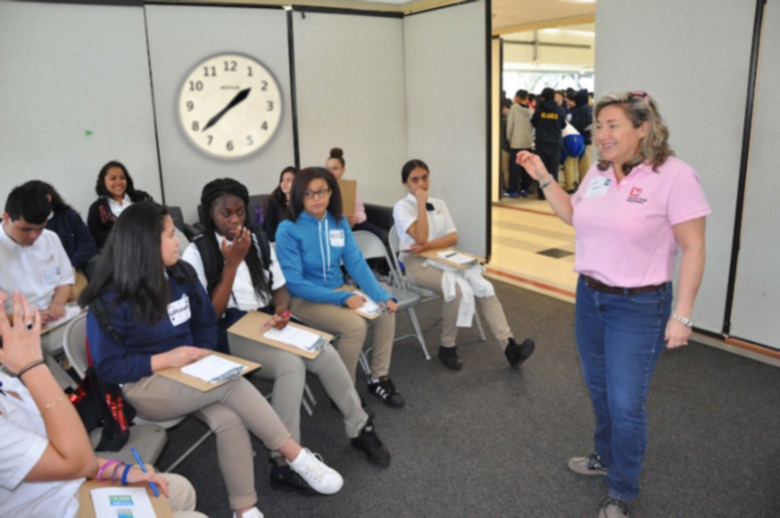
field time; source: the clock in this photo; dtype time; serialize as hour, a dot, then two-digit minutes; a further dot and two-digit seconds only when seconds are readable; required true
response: 1.38
